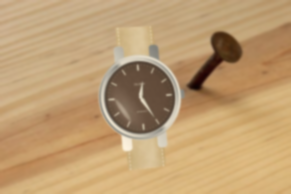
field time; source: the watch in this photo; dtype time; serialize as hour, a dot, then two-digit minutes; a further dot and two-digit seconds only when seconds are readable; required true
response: 12.25
